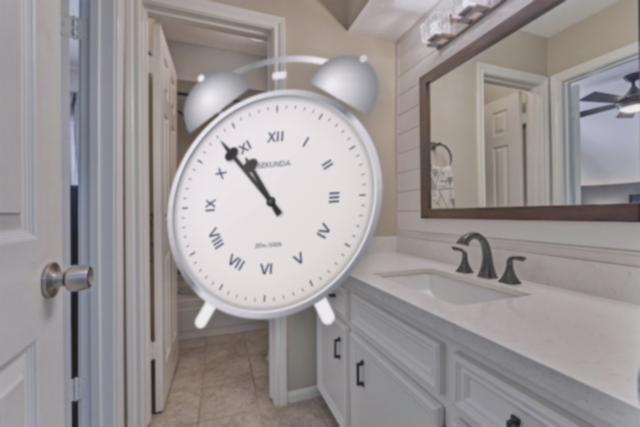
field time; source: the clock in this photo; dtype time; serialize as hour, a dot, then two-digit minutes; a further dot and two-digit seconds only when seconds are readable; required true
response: 10.53
